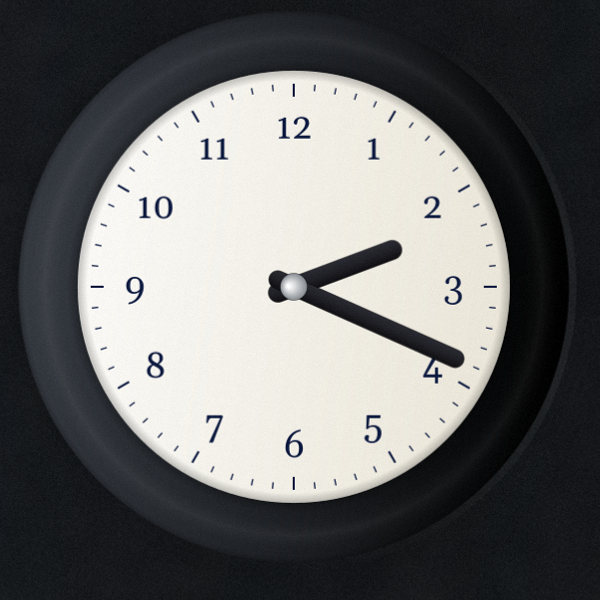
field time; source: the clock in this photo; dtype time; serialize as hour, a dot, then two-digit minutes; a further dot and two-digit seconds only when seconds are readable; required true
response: 2.19
